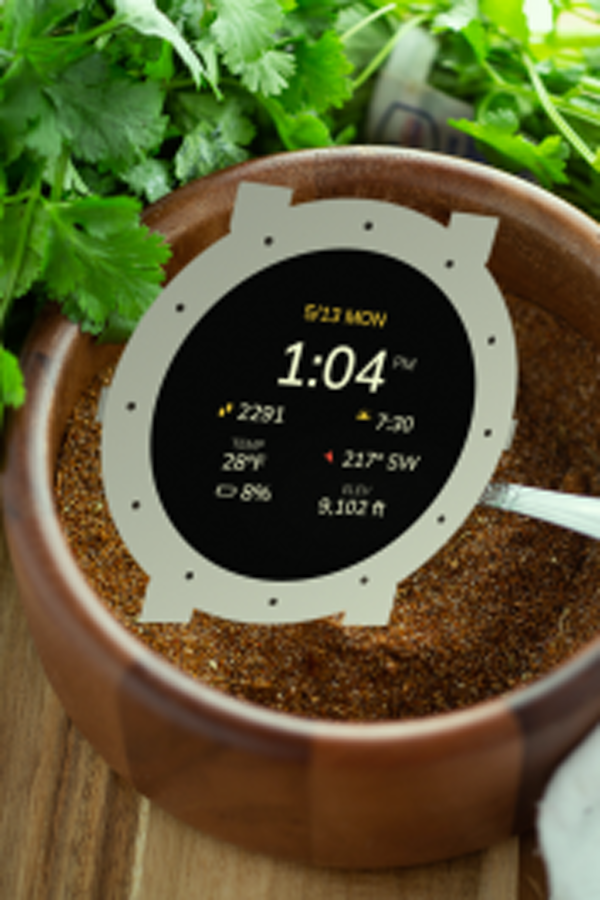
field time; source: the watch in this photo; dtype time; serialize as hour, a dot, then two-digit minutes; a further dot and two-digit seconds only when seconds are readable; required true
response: 1.04
